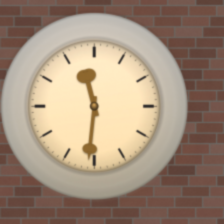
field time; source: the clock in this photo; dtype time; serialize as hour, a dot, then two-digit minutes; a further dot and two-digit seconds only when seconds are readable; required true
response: 11.31
